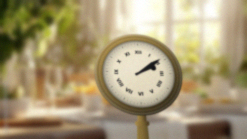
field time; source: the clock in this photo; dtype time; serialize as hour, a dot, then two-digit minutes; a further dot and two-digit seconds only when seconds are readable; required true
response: 2.09
